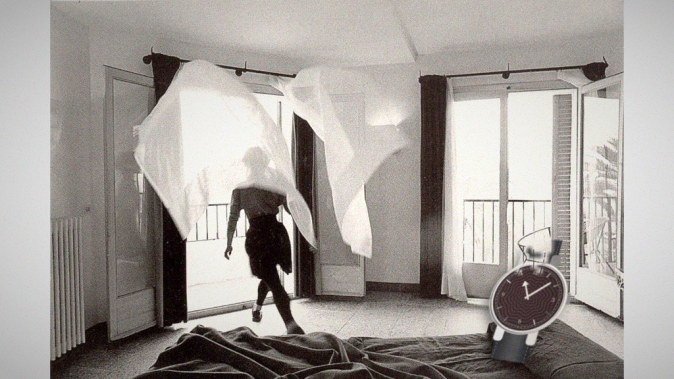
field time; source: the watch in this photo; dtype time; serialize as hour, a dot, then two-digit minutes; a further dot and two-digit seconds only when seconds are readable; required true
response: 11.08
